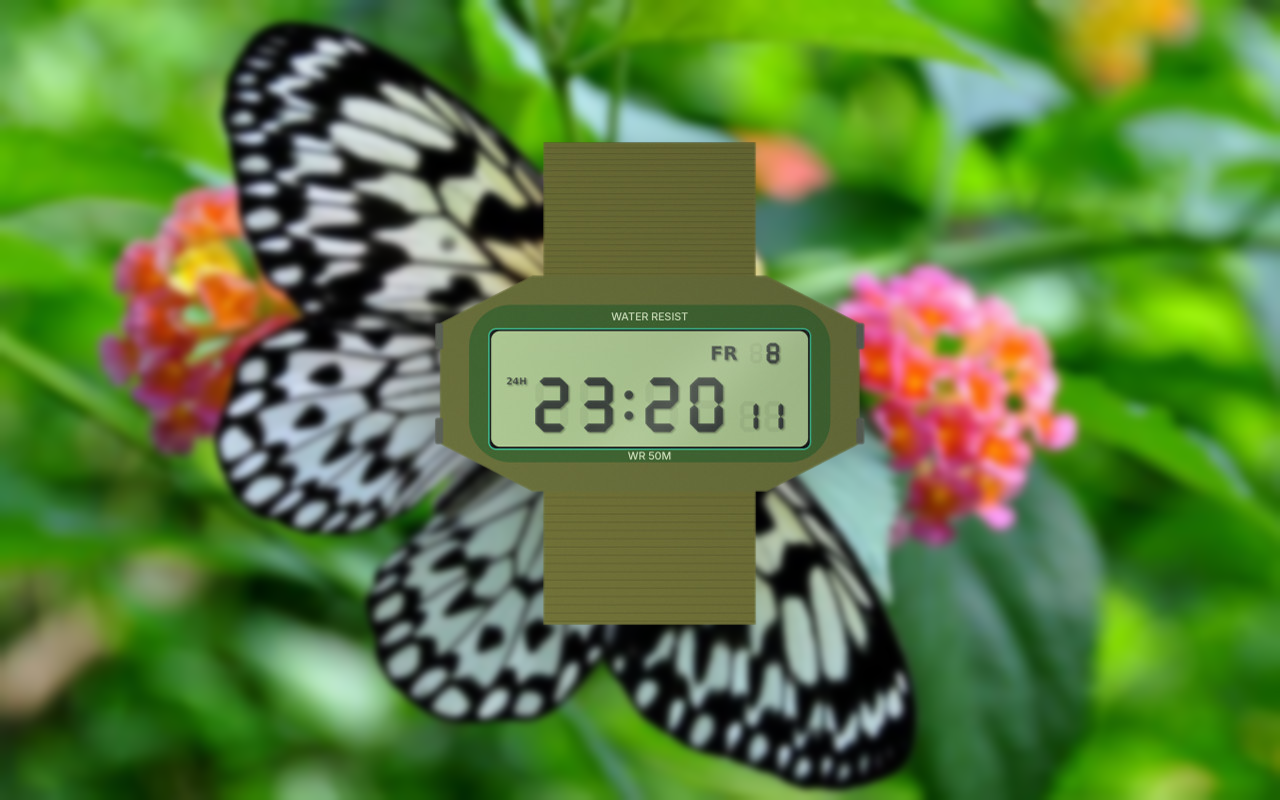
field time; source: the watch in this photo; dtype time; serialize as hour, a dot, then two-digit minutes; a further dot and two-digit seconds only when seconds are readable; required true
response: 23.20.11
